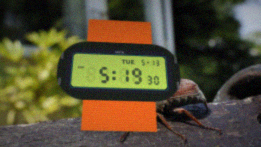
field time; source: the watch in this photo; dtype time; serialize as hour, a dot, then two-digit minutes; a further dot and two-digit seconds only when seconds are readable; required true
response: 5.19.30
